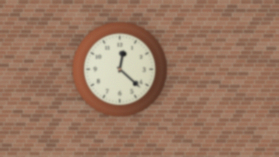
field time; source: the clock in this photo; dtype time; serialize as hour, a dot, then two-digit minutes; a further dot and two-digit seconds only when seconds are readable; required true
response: 12.22
